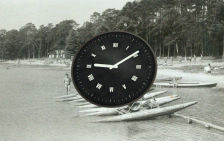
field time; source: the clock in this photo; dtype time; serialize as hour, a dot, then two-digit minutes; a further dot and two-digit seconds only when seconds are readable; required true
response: 9.09
